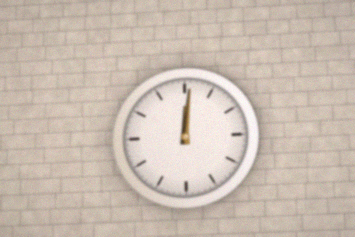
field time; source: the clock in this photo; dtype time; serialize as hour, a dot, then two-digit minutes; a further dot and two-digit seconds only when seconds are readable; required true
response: 12.01
